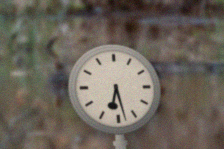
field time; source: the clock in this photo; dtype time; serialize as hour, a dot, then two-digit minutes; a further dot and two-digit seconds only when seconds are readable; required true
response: 6.28
